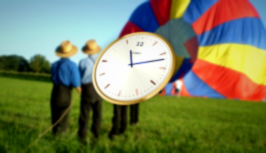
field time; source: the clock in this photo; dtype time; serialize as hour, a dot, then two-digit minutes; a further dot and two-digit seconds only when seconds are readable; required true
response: 11.12
